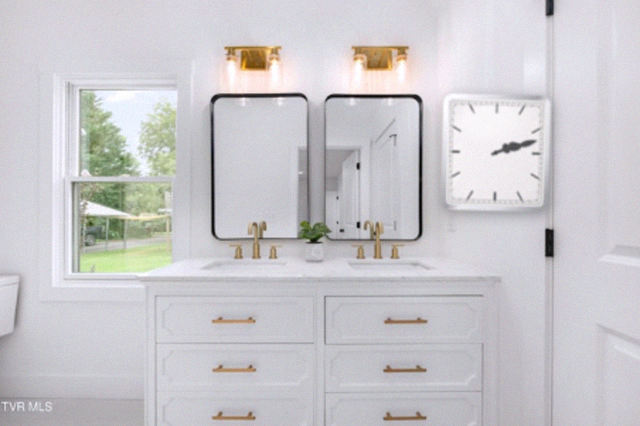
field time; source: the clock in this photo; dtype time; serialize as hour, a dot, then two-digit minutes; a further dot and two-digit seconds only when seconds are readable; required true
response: 2.12
